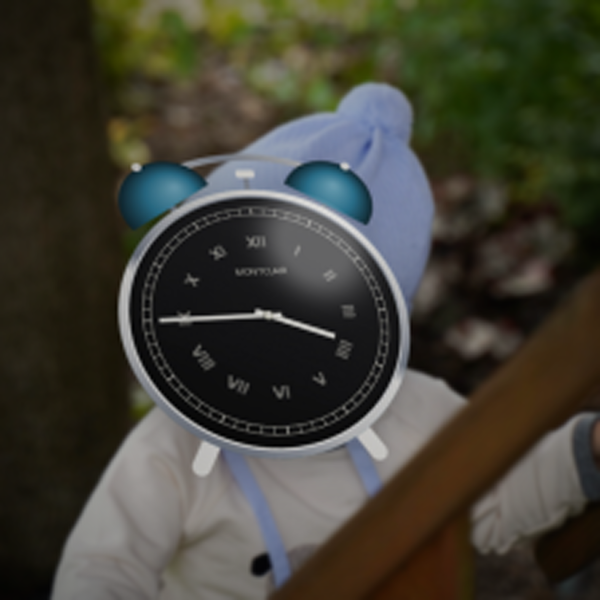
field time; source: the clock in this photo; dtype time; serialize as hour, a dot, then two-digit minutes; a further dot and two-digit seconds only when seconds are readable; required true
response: 3.45
